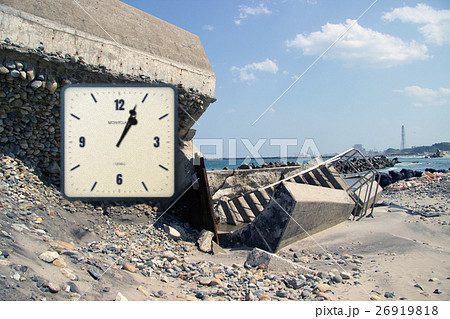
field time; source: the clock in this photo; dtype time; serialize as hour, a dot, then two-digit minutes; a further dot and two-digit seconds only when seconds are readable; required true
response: 1.04
